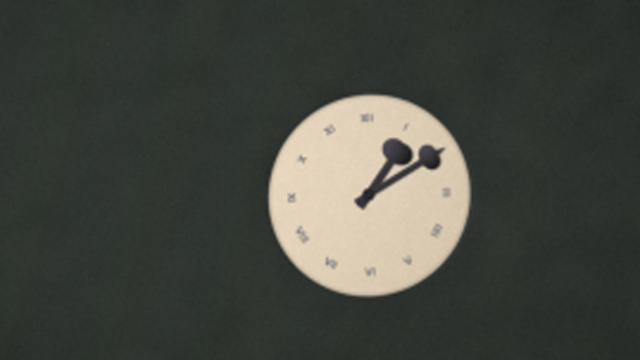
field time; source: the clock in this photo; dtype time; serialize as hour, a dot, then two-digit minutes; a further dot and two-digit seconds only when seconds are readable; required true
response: 1.10
